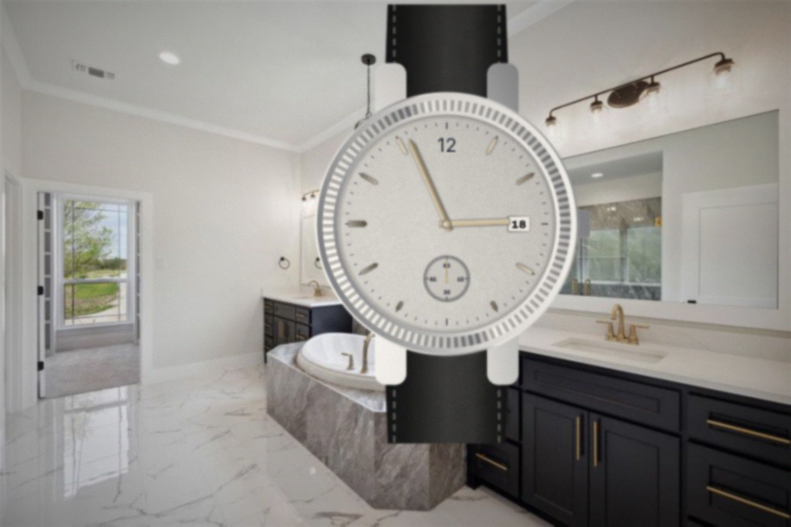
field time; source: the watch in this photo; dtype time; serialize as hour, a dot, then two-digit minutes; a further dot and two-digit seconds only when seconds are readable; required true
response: 2.56
